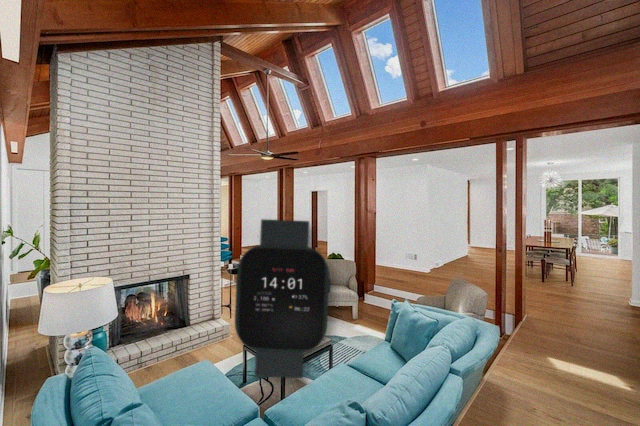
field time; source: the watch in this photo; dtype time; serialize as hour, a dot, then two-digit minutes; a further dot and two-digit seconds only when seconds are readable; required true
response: 14.01
